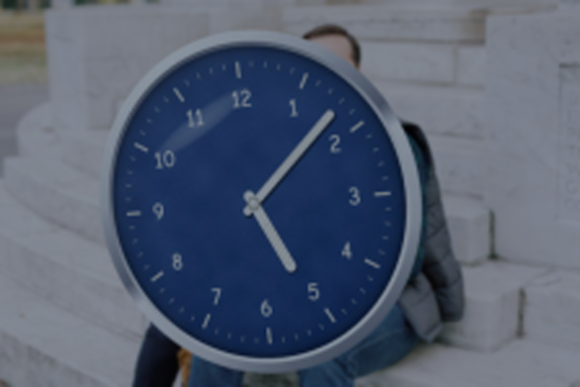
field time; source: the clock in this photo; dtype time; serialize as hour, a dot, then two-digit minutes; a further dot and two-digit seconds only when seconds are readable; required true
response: 5.08
